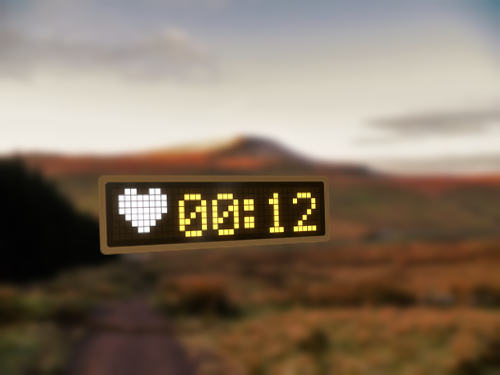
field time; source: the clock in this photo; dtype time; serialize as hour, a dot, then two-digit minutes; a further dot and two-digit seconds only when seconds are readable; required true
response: 0.12
